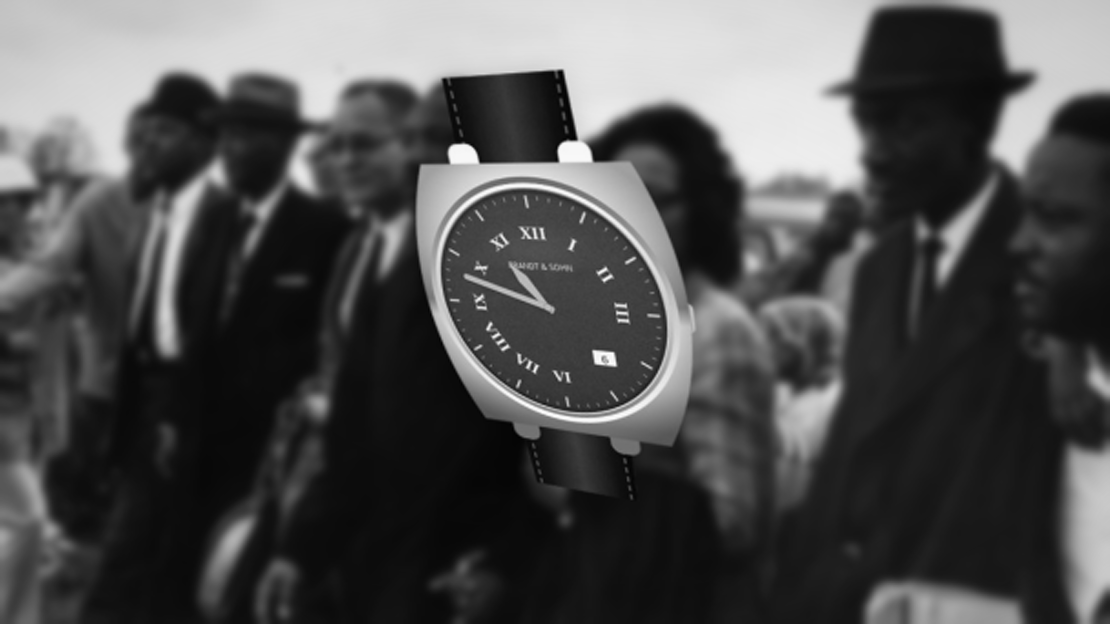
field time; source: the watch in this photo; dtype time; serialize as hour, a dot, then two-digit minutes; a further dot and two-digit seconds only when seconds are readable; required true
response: 10.48
